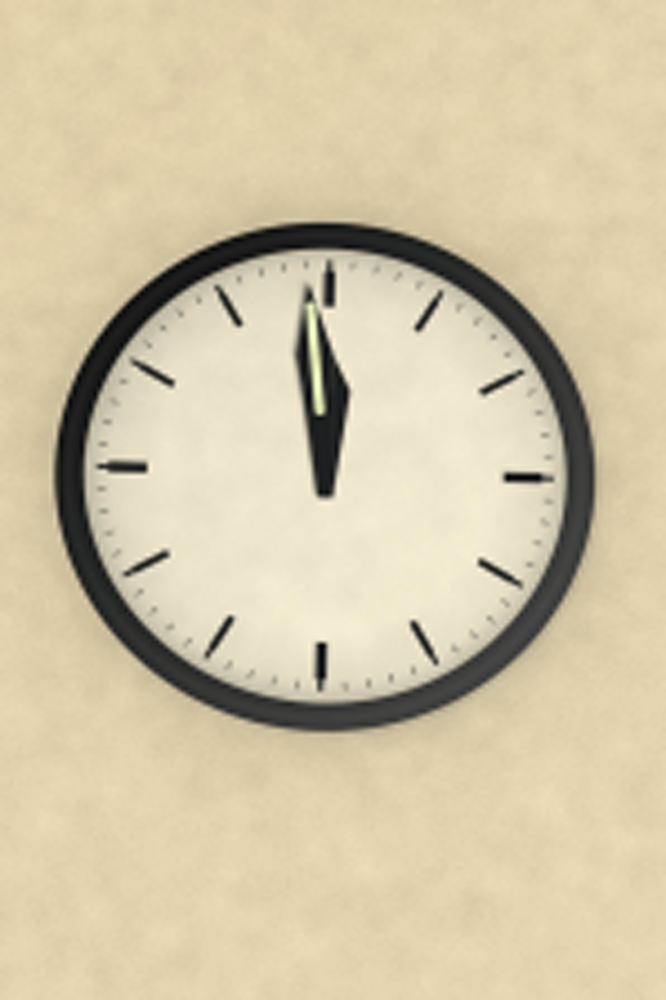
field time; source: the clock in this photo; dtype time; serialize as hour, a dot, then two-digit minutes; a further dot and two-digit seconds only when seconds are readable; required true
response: 11.59
